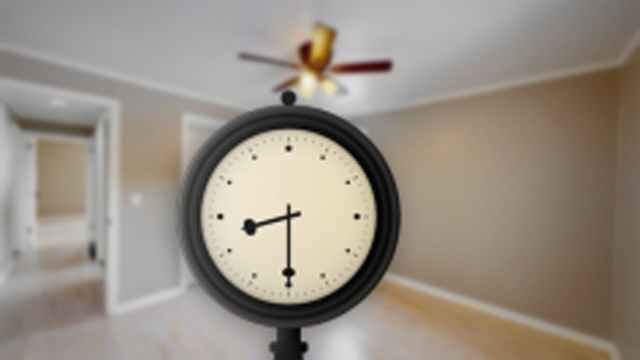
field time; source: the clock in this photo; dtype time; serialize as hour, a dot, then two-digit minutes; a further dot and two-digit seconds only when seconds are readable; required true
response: 8.30
